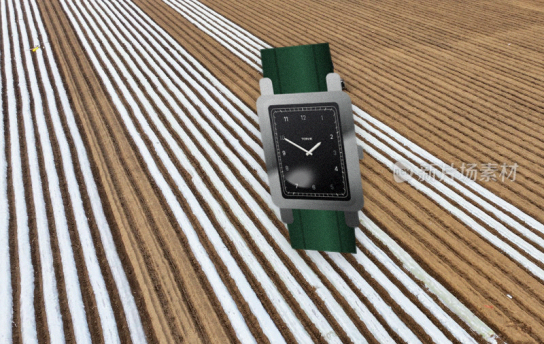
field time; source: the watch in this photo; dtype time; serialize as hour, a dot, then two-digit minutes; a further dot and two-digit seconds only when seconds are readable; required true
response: 1.50
